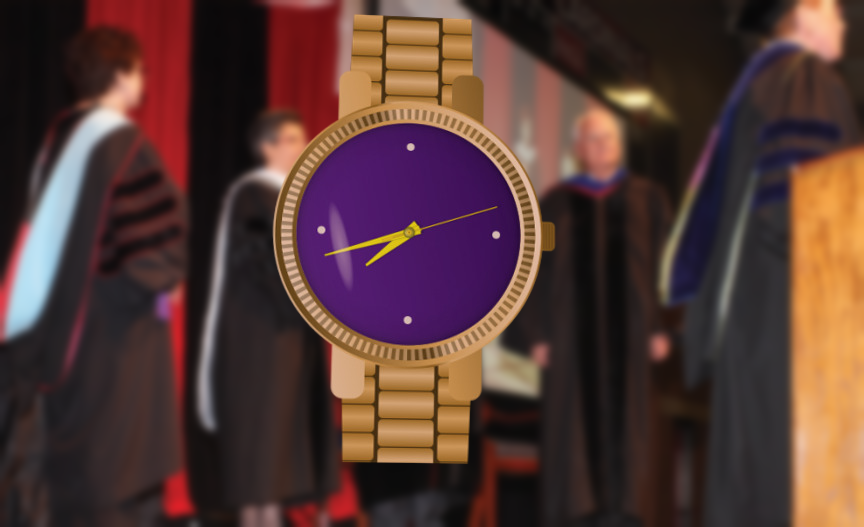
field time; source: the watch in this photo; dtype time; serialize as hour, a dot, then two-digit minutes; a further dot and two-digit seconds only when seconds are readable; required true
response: 7.42.12
